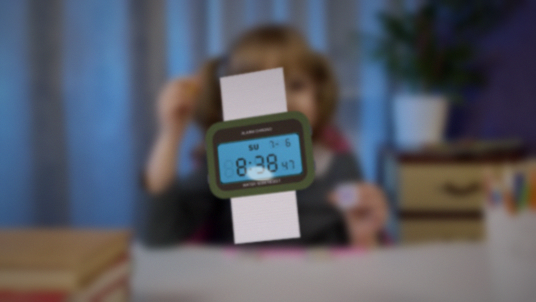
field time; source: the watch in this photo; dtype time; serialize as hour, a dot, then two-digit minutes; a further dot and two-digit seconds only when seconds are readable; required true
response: 8.38
